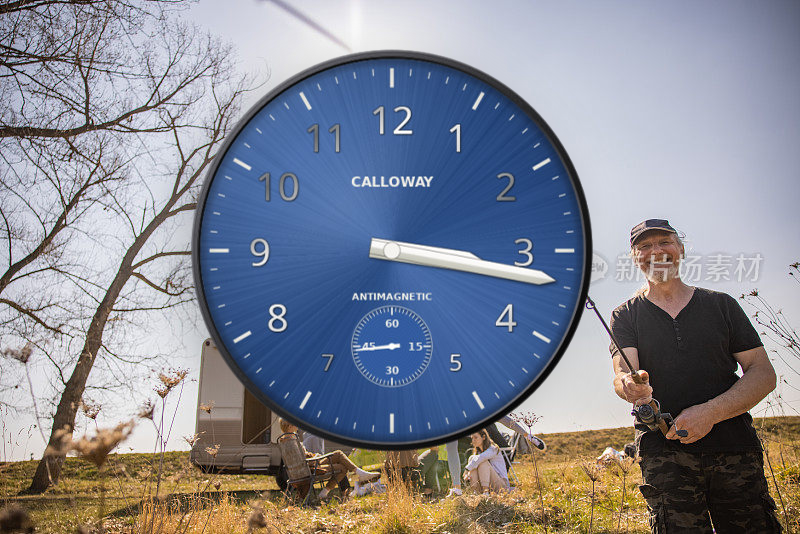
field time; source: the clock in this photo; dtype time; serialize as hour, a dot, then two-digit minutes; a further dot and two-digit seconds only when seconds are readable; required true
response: 3.16.44
